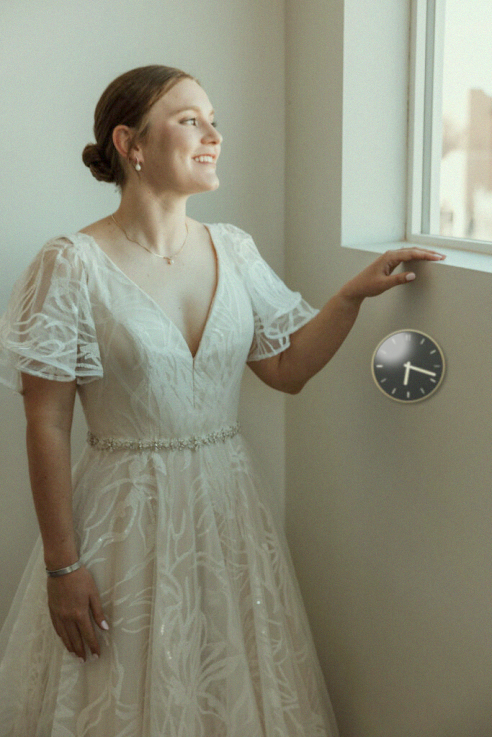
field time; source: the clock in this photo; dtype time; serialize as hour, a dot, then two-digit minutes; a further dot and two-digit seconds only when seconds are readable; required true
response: 6.18
